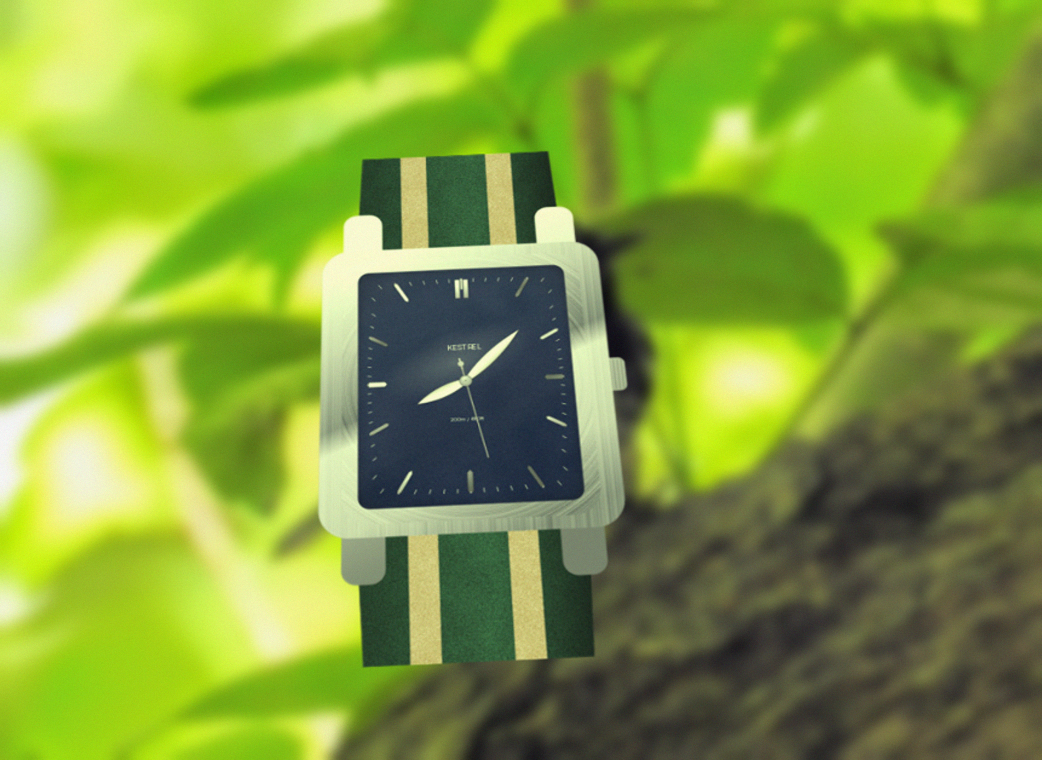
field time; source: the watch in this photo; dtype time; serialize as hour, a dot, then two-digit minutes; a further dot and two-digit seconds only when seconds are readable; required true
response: 8.07.28
